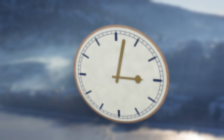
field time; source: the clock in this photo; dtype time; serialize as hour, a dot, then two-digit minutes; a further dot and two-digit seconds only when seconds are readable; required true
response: 3.02
